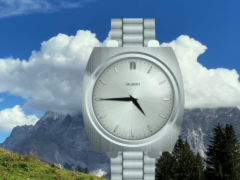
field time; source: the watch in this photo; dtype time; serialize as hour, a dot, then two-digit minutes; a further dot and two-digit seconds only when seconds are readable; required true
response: 4.45
